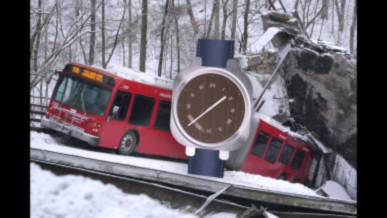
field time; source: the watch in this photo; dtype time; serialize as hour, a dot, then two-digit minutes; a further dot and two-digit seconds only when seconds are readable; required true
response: 1.38
